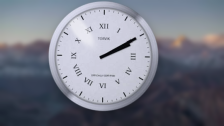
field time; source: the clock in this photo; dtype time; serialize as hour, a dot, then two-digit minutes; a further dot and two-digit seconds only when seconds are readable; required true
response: 2.10
